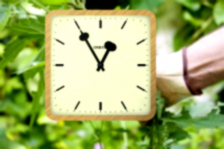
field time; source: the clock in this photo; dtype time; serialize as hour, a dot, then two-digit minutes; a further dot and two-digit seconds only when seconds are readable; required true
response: 12.55
